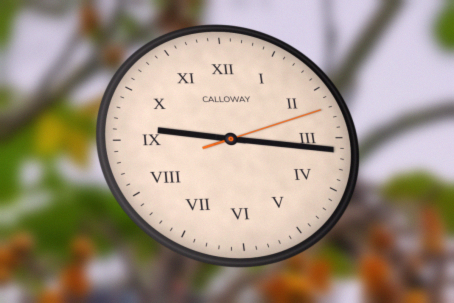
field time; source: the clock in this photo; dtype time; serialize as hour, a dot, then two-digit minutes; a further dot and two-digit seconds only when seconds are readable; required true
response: 9.16.12
